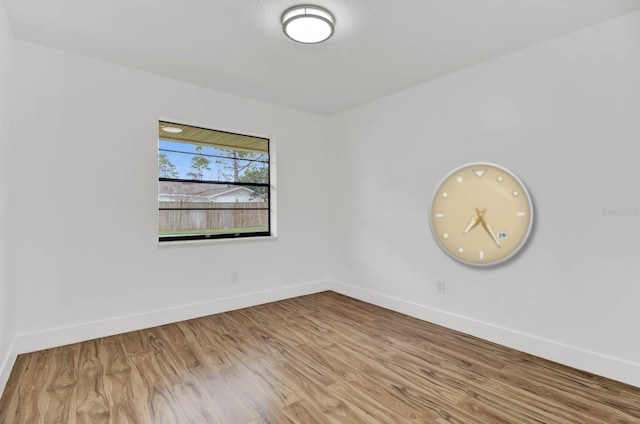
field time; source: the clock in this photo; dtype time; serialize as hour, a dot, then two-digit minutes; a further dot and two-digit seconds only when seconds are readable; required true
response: 7.25
